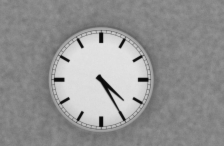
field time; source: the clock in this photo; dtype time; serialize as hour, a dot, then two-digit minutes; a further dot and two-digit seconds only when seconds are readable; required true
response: 4.25
